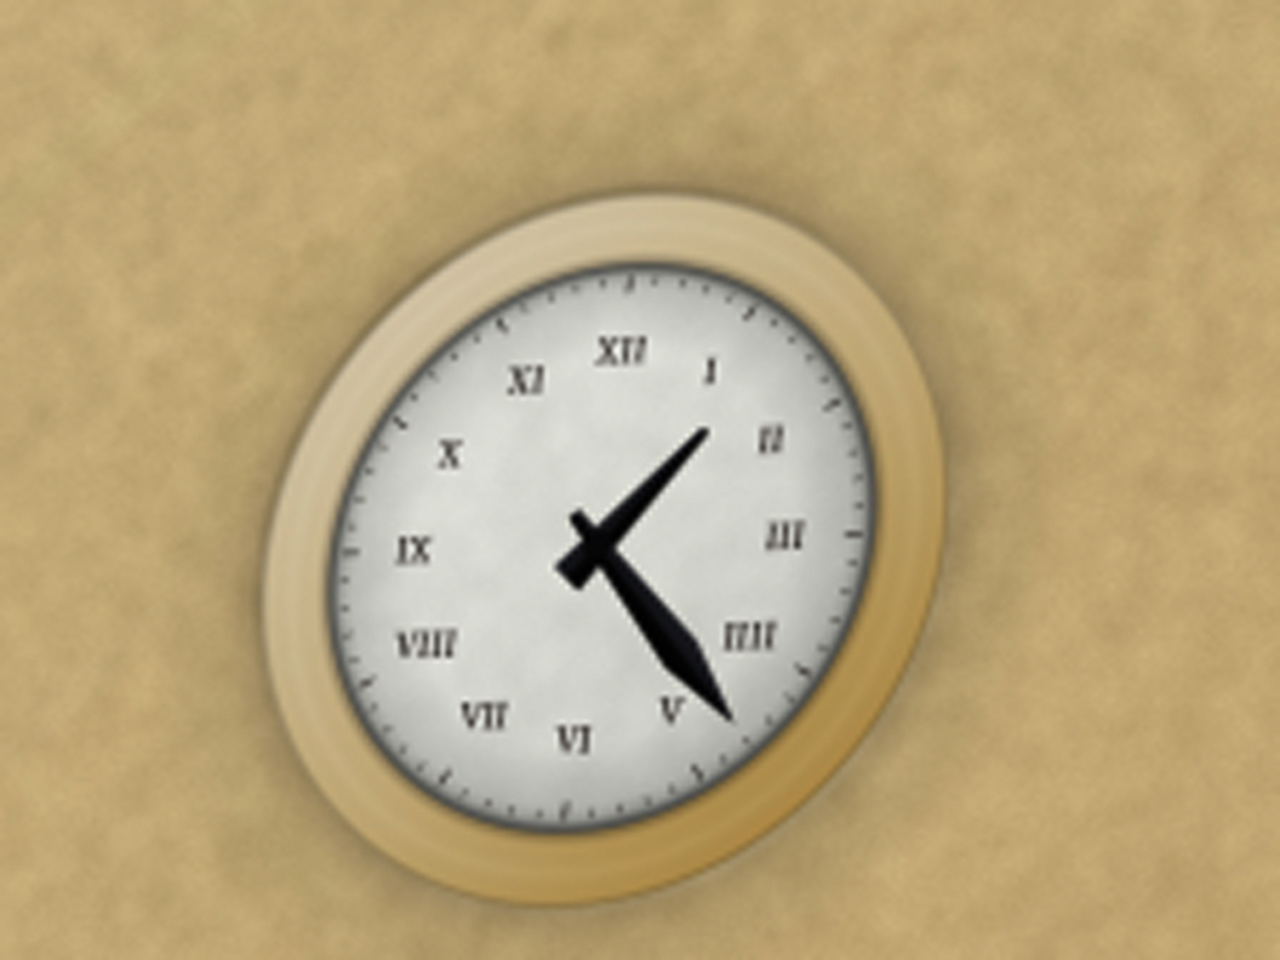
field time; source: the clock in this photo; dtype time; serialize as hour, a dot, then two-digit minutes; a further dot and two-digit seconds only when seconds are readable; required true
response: 1.23
